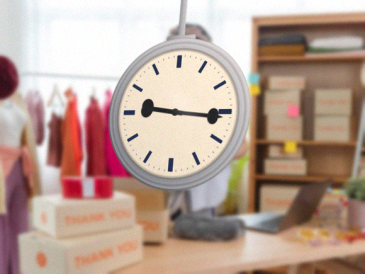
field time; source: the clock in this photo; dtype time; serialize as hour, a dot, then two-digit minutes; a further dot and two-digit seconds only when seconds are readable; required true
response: 9.16
